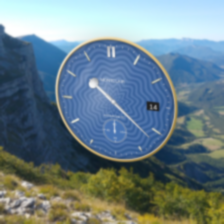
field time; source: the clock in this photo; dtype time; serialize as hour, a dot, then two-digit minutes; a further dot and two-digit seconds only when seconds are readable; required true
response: 10.22
